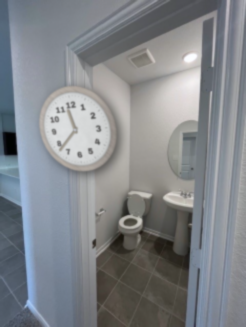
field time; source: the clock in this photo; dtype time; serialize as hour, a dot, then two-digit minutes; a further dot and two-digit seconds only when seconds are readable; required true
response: 11.38
